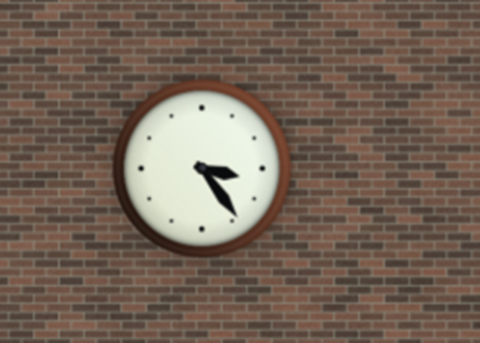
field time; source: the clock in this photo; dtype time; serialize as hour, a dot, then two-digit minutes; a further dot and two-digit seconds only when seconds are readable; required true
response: 3.24
